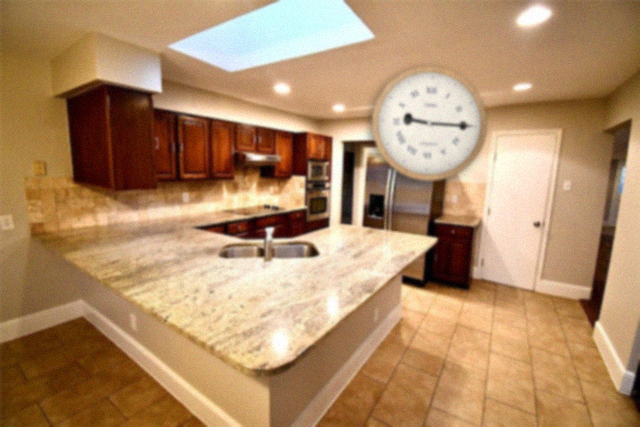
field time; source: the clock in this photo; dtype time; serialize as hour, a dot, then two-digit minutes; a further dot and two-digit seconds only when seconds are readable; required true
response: 9.15
